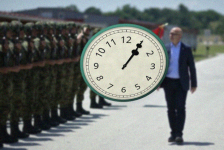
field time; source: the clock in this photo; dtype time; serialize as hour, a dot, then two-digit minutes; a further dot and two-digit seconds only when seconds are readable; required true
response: 1.05
